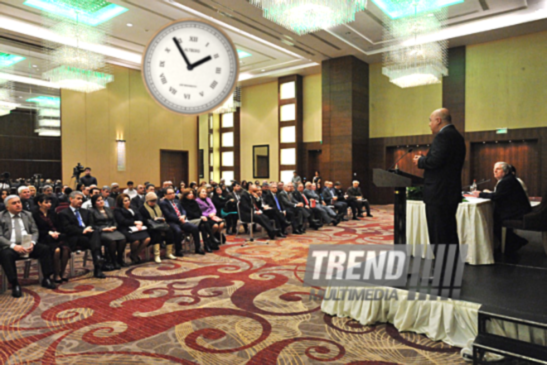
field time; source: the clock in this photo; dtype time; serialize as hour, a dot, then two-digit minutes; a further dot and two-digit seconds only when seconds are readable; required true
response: 1.54
